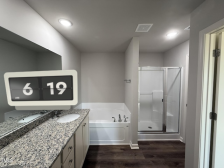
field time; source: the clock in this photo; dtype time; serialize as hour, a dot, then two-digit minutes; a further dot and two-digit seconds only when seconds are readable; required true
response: 6.19
